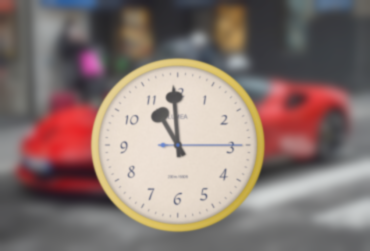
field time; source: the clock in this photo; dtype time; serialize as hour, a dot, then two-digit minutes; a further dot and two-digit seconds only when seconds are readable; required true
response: 10.59.15
